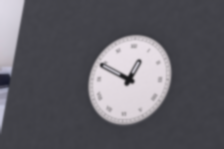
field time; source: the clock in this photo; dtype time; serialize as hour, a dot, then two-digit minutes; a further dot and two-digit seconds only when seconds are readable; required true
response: 12.49
